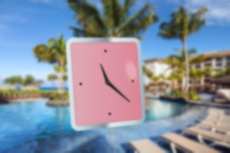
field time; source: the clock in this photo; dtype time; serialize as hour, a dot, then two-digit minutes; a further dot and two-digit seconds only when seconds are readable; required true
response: 11.22
